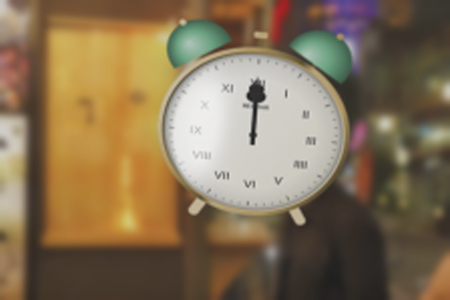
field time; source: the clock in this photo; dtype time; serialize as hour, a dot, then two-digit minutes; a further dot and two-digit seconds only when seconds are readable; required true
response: 12.00
